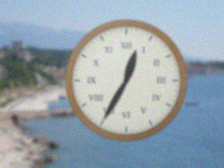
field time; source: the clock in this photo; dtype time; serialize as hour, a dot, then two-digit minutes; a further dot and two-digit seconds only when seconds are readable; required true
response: 12.35
